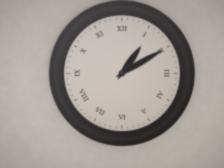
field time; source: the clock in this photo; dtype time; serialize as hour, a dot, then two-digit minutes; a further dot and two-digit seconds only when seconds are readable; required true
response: 1.10
